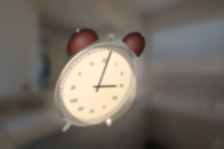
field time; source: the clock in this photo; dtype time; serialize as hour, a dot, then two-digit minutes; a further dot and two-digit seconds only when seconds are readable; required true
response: 3.01
